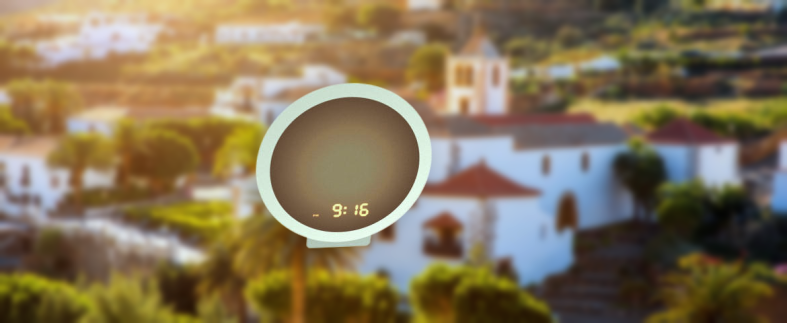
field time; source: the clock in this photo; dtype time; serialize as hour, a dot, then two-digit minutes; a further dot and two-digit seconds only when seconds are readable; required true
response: 9.16
